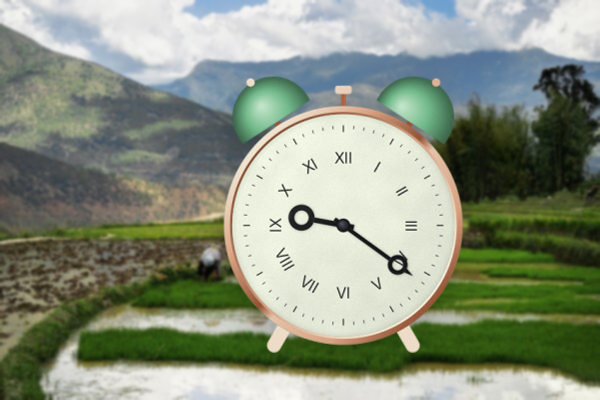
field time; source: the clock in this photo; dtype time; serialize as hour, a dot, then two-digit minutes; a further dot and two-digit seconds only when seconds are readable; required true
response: 9.21
